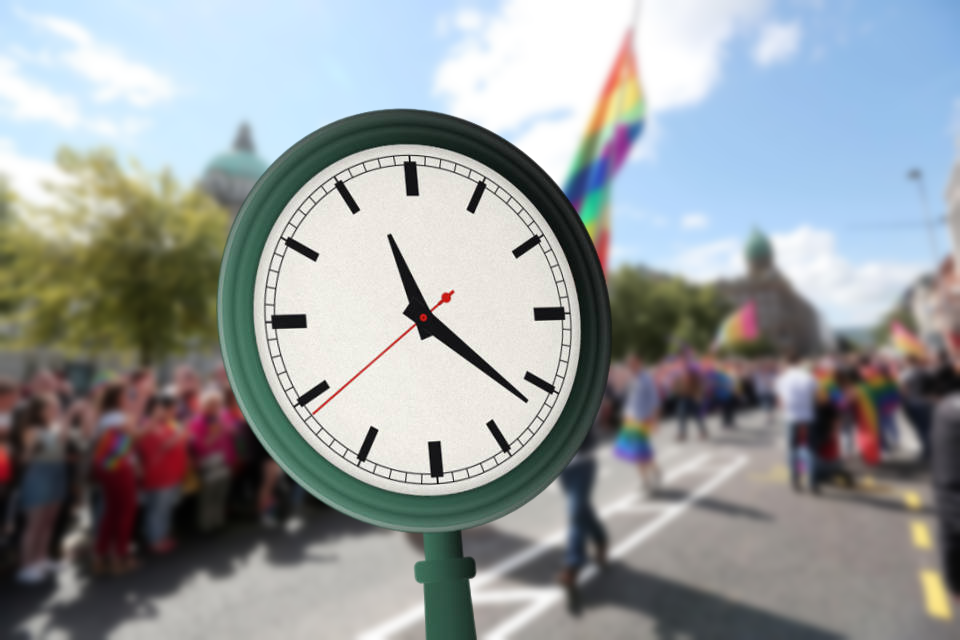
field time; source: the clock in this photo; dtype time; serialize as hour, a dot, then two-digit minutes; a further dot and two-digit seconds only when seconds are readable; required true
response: 11.21.39
